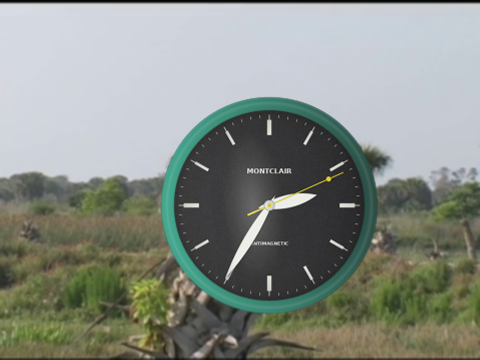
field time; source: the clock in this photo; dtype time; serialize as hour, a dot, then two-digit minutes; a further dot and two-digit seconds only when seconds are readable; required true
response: 2.35.11
